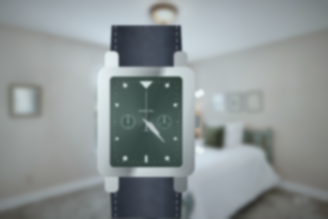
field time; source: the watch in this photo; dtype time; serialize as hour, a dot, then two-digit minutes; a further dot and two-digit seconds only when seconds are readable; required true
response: 4.23
